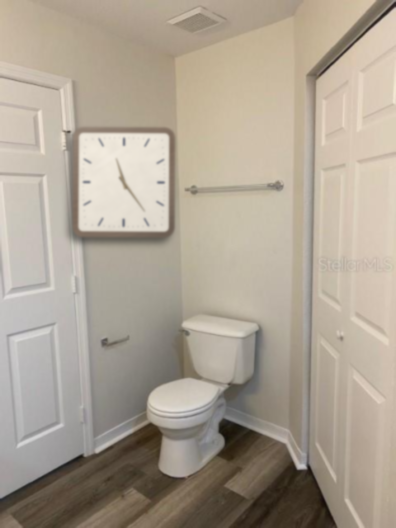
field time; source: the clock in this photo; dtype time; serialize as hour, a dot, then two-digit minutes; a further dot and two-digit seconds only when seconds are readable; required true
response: 11.24
